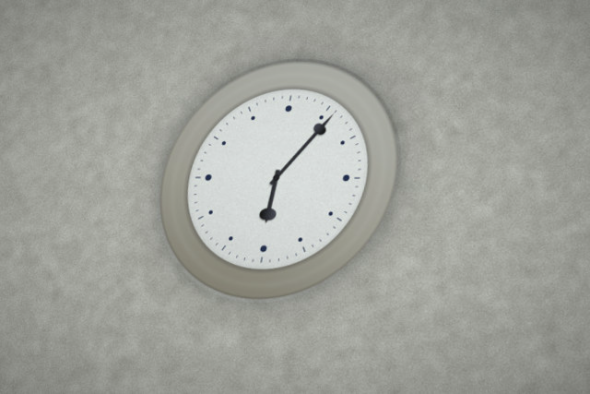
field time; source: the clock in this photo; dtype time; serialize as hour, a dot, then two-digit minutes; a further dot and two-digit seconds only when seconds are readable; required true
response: 6.06
